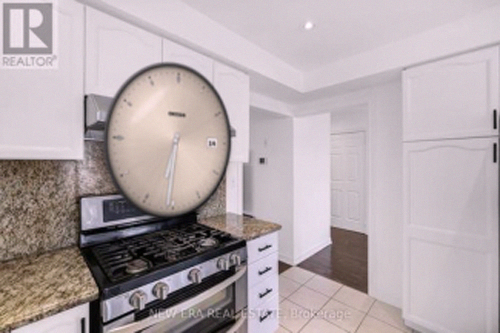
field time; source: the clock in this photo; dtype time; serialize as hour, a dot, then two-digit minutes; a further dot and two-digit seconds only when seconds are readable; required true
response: 6.31
